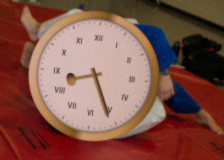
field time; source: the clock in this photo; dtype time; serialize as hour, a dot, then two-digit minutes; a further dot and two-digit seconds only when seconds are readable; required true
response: 8.26
